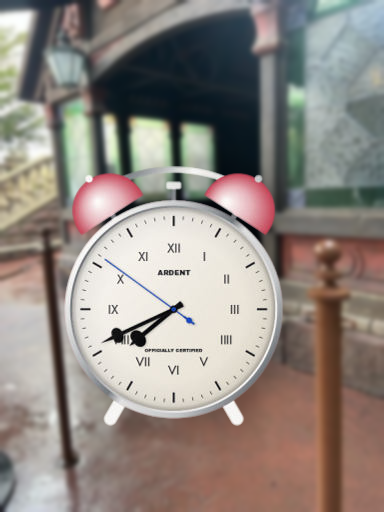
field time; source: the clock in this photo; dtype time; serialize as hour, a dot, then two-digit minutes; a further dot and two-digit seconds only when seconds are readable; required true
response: 7.40.51
